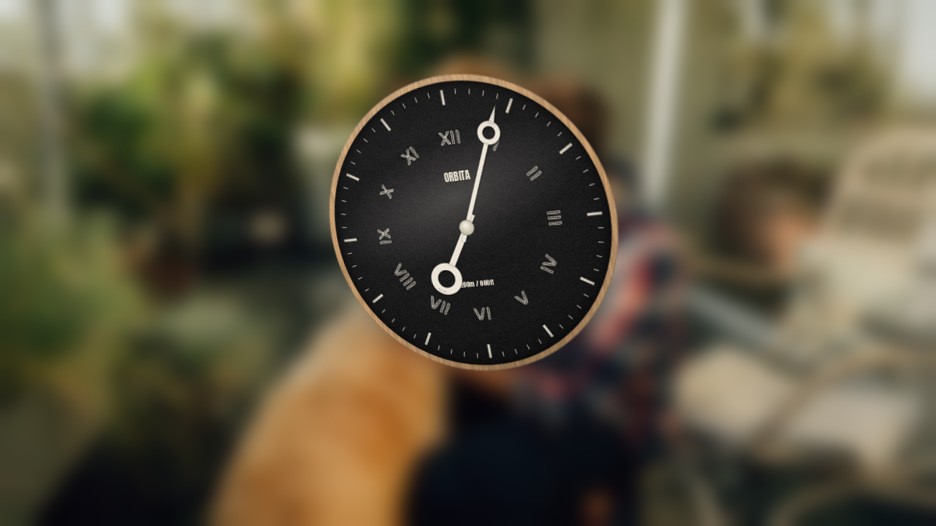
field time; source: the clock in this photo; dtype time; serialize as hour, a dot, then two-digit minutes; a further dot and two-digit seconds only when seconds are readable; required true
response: 7.04
